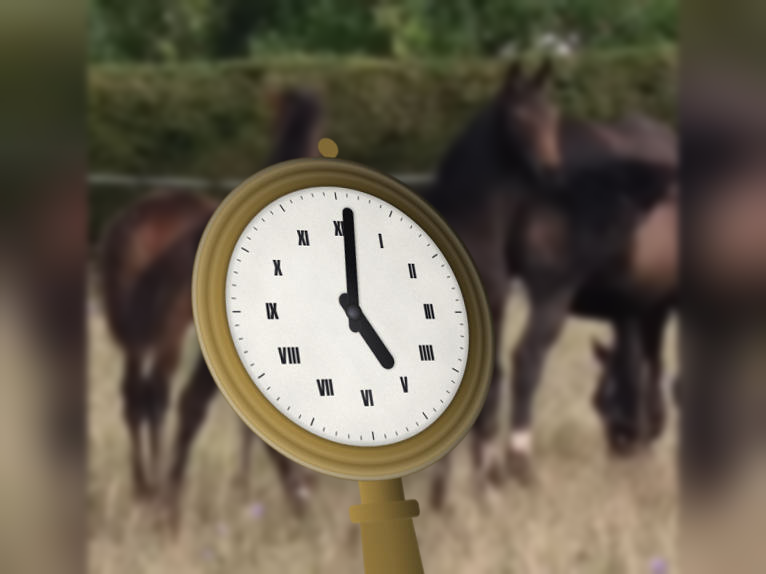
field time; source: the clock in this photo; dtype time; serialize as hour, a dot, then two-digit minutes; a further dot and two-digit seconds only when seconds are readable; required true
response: 5.01
